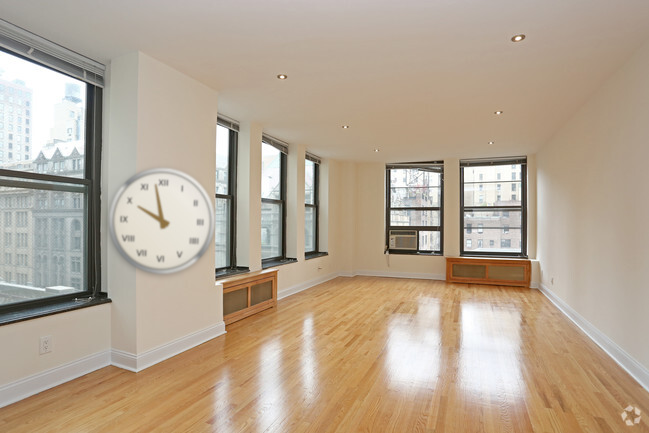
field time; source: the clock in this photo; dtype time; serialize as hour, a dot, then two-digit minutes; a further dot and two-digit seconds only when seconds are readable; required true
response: 9.58
